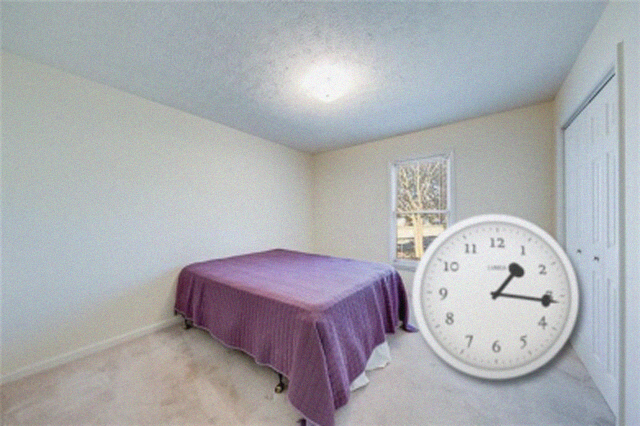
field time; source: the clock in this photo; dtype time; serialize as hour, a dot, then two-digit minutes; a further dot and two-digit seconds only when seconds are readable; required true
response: 1.16
